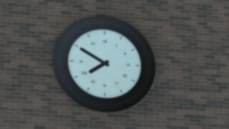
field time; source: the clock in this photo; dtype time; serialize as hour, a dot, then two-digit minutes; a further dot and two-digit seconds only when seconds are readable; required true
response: 7.50
